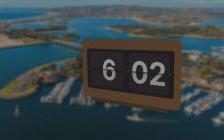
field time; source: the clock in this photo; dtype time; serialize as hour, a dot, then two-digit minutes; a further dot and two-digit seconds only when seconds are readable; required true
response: 6.02
